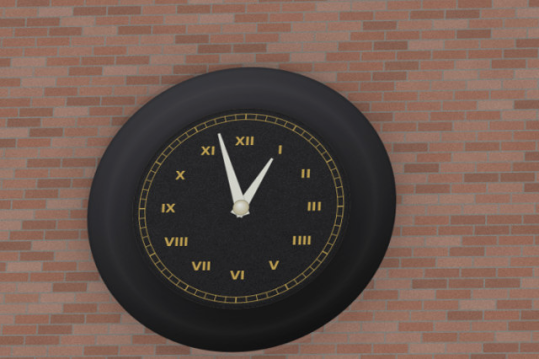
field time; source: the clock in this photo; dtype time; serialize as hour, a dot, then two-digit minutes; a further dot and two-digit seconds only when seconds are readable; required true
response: 12.57
